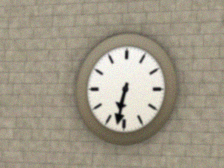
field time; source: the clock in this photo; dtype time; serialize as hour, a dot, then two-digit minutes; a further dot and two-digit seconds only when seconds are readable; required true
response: 6.32
